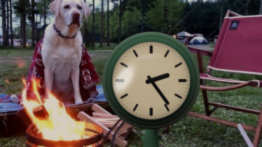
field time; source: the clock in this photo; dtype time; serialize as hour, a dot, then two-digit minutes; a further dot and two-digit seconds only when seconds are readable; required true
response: 2.24
